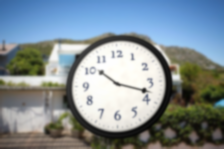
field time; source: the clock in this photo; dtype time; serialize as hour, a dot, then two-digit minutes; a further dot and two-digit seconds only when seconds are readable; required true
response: 10.18
